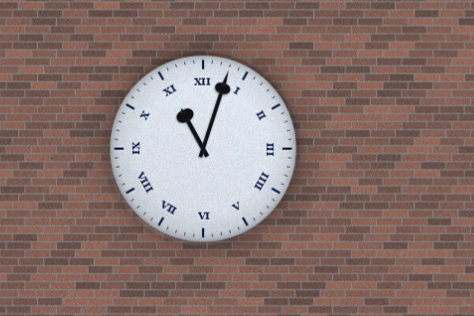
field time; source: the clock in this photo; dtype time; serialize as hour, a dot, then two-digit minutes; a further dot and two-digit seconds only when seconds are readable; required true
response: 11.03
